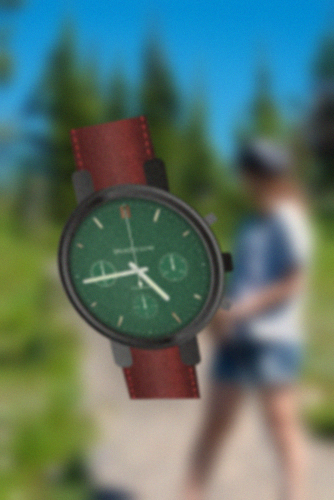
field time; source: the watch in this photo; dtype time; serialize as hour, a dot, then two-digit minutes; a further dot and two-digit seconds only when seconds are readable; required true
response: 4.44
